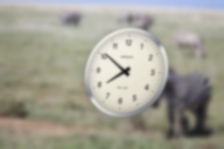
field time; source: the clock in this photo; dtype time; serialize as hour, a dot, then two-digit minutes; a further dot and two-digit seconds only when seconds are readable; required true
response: 7.51
